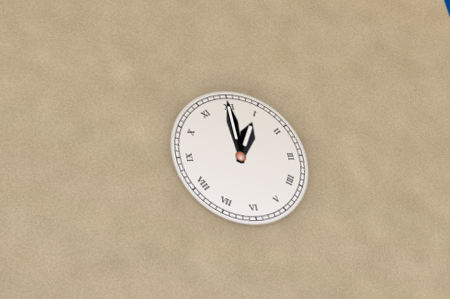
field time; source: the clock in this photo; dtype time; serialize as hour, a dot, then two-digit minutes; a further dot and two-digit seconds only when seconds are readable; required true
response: 1.00
